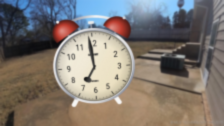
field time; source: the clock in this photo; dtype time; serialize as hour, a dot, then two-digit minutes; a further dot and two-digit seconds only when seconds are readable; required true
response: 6.59
